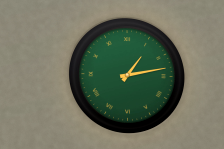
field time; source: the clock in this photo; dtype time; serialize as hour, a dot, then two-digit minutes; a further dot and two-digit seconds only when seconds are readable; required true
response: 1.13
